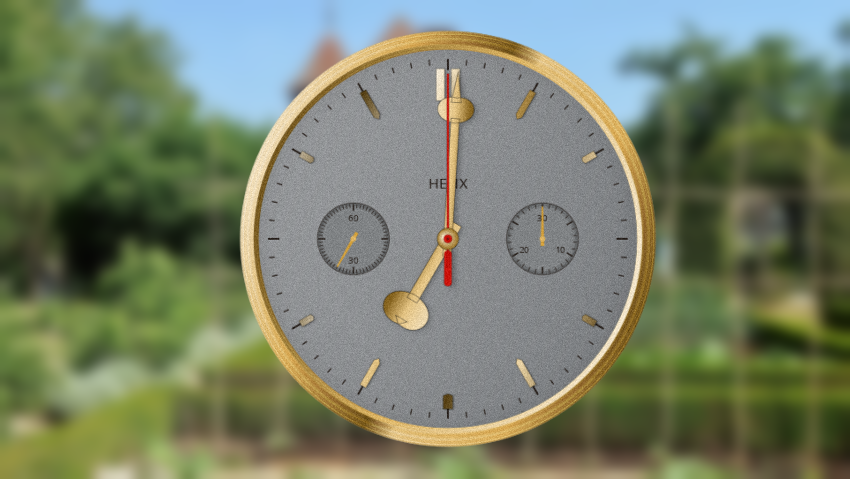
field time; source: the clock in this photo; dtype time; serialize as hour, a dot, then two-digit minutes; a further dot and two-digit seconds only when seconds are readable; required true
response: 7.00.35
